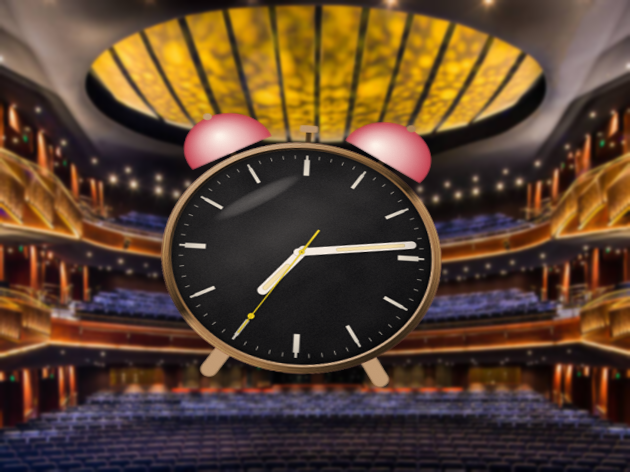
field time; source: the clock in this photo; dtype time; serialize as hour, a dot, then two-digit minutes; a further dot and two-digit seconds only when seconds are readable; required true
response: 7.13.35
